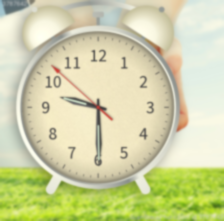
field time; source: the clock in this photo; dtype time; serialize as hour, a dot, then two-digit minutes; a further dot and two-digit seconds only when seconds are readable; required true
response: 9.29.52
